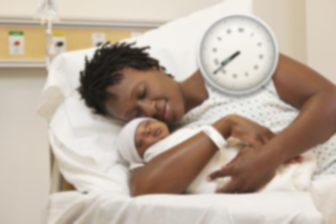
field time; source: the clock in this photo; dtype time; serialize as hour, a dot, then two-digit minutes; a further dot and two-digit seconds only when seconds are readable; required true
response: 7.37
